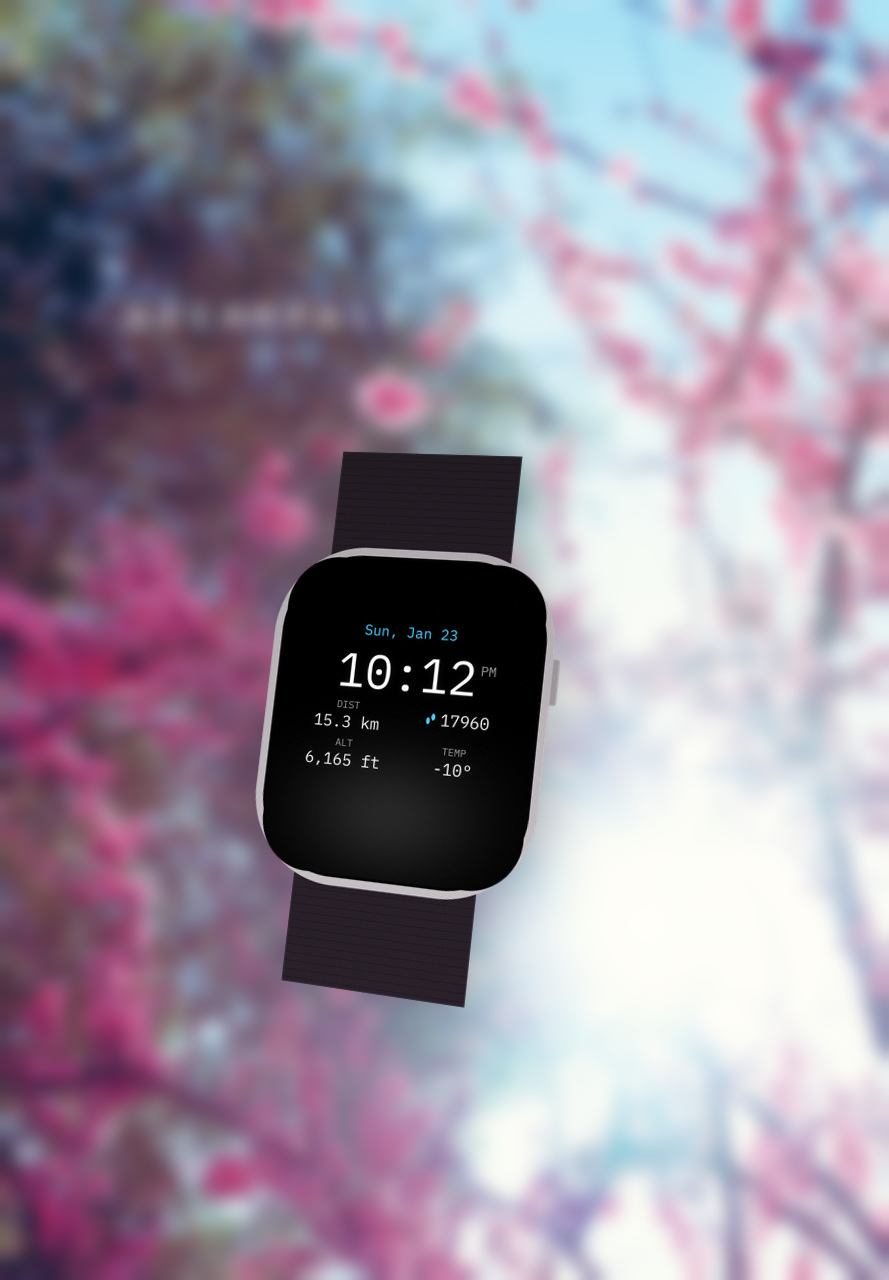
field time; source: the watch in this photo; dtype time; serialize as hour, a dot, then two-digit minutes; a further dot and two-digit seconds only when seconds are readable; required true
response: 10.12
